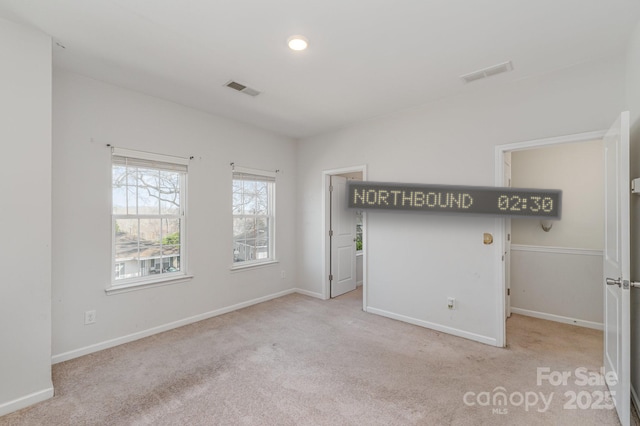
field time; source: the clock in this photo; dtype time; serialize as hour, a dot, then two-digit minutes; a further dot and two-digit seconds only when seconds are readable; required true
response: 2.30
